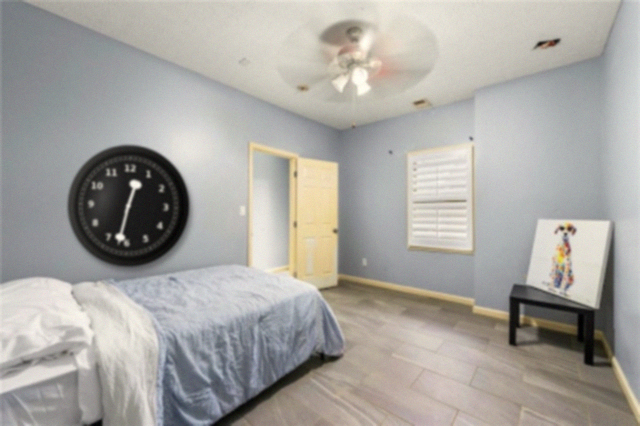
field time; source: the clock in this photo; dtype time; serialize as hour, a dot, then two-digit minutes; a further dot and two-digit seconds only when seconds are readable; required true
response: 12.32
